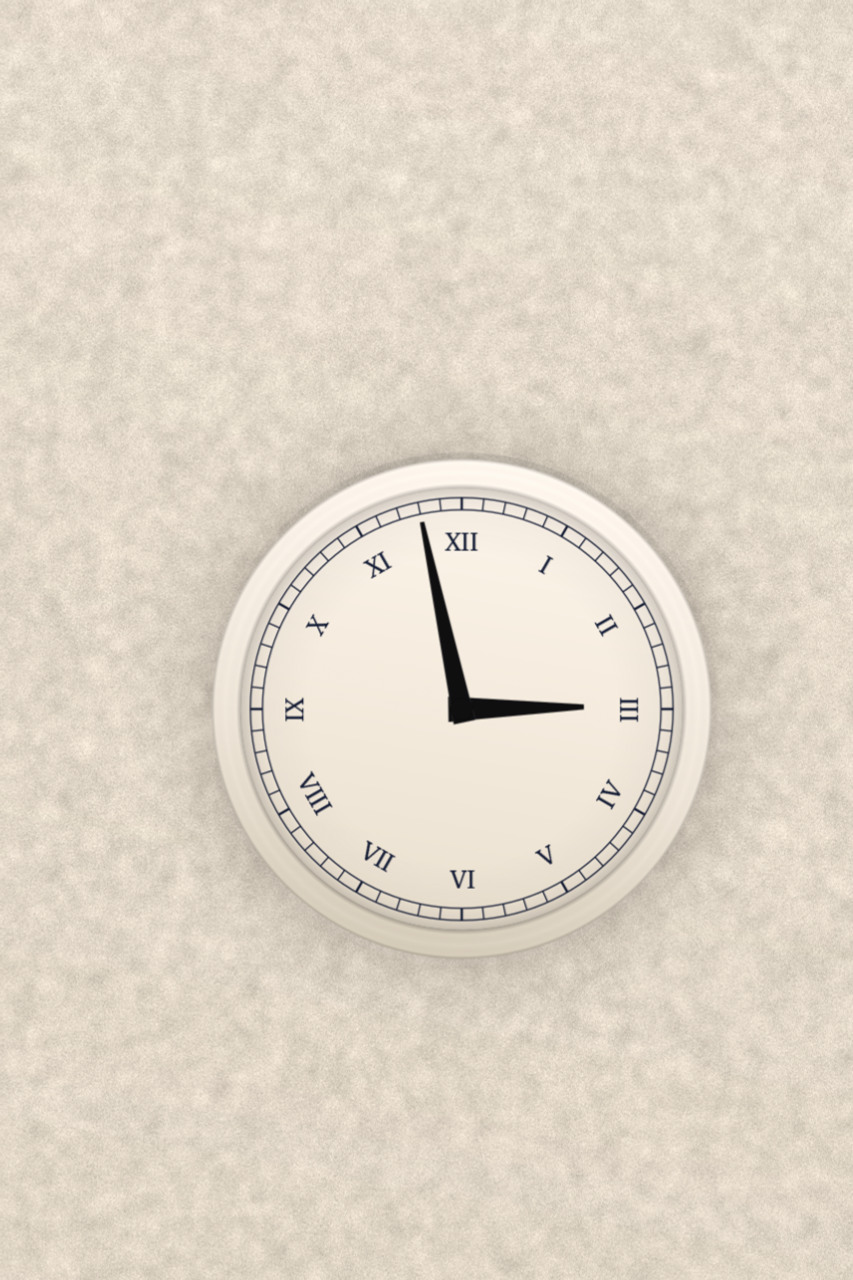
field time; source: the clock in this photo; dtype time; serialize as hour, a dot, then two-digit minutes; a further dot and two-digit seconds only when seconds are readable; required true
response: 2.58
